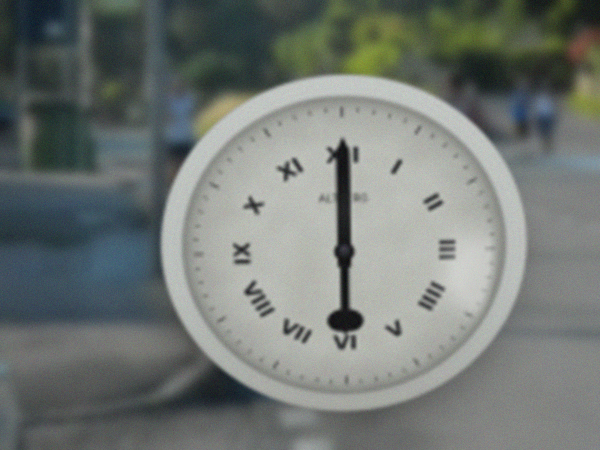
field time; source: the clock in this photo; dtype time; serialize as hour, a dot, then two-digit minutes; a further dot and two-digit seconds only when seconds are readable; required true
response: 6.00
